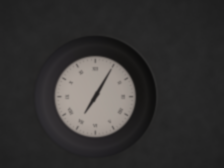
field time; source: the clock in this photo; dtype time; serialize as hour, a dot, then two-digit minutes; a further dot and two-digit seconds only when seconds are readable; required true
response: 7.05
